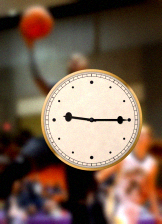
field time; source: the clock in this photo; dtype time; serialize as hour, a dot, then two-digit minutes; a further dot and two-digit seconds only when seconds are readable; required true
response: 9.15
